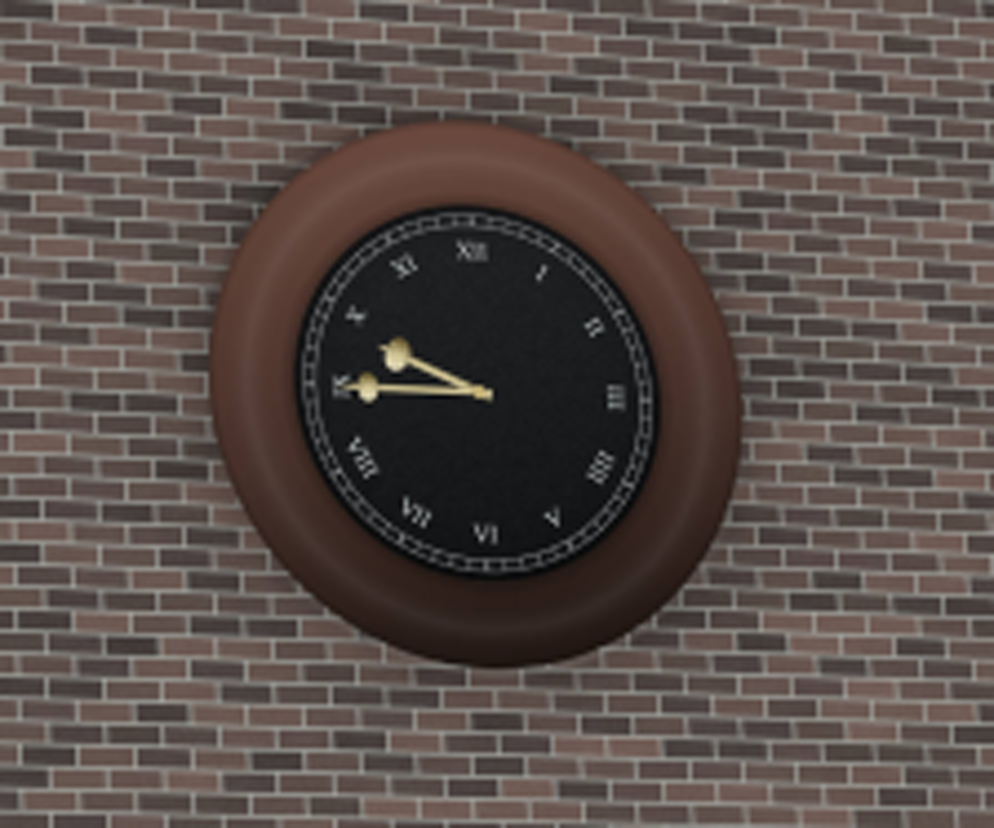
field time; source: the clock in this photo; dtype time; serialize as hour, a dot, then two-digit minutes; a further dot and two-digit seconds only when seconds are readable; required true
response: 9.45
